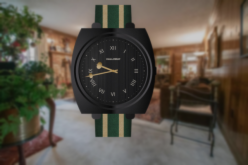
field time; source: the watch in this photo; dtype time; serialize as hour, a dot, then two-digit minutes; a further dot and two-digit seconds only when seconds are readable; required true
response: 9.43
